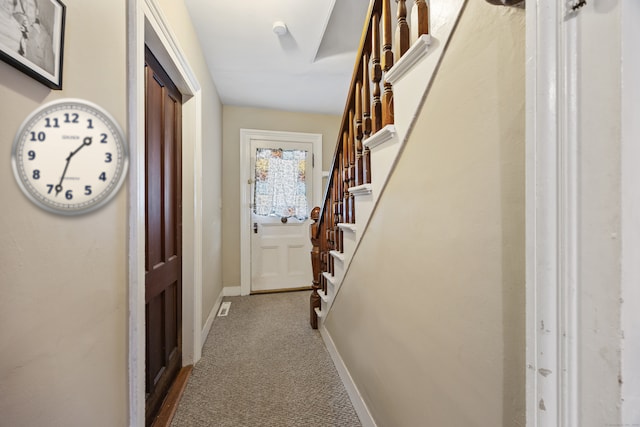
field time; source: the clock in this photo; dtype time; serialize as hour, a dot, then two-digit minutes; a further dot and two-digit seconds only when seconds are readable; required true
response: 1.33
